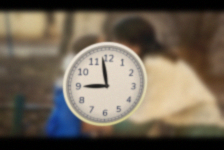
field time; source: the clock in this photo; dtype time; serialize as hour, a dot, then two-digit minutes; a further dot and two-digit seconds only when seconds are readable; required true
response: 8.58
